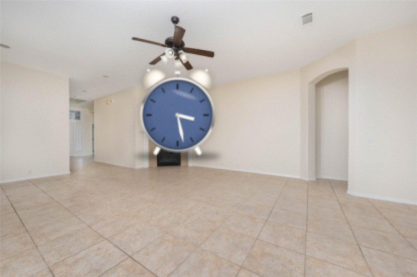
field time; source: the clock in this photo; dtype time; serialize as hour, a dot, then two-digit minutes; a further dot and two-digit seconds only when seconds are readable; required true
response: 3.28
